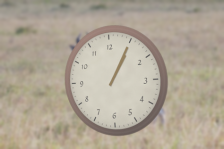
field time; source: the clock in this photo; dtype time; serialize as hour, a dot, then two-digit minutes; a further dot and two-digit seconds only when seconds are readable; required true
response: 1.05
